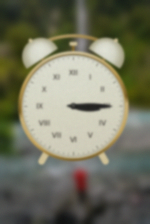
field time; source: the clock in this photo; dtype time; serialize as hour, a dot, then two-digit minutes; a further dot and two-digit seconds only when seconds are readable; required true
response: 3.15
